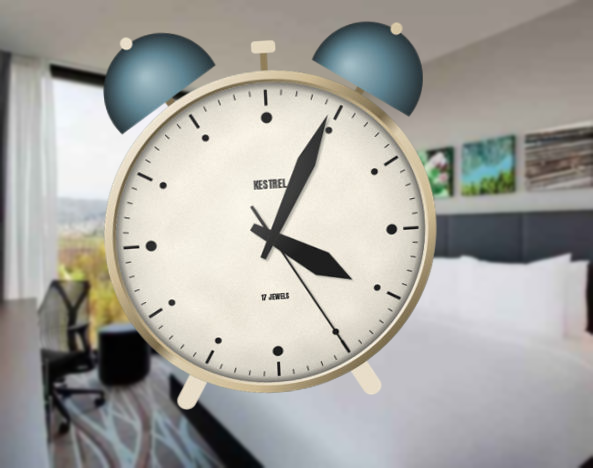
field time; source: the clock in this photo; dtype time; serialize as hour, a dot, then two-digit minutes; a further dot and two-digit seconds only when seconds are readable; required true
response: 4.04.25
